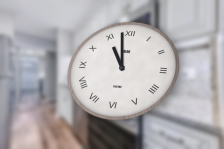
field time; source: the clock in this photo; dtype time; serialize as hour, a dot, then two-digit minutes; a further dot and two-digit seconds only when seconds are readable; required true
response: 10.58
